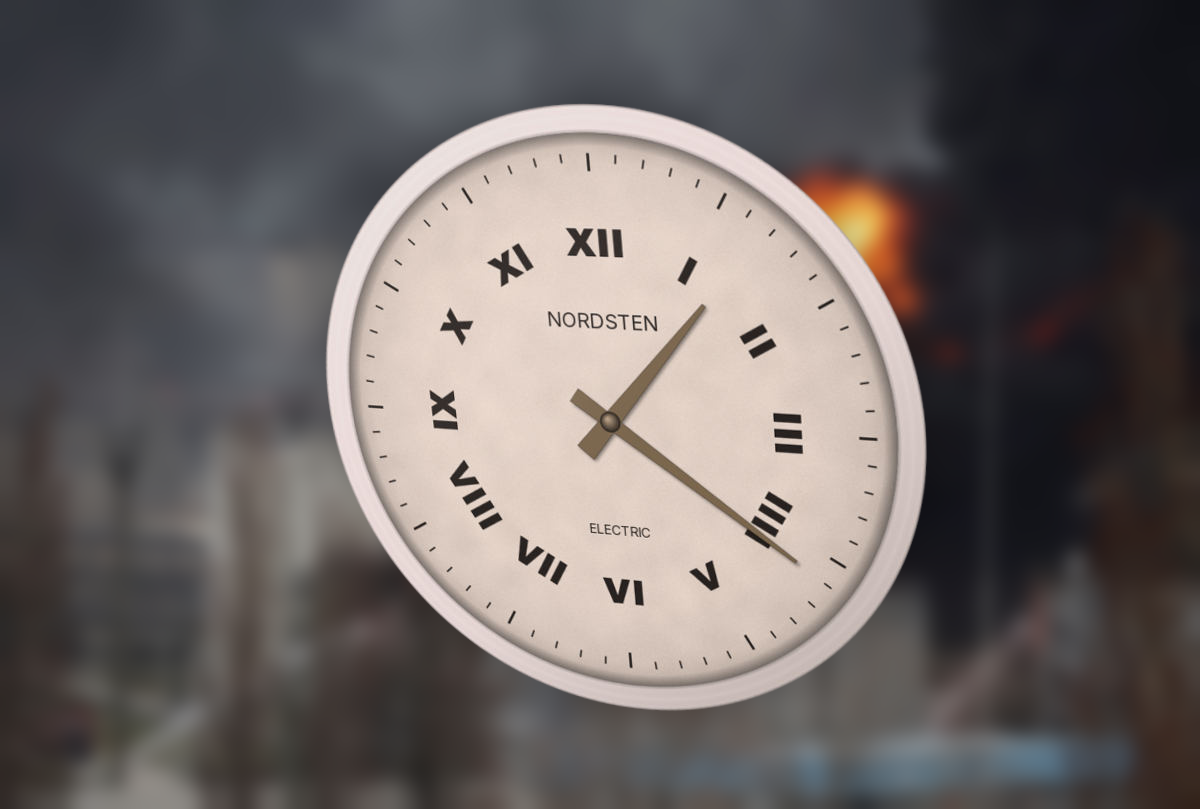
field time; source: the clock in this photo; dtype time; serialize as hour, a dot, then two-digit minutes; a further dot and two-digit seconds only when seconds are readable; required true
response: 1.21
